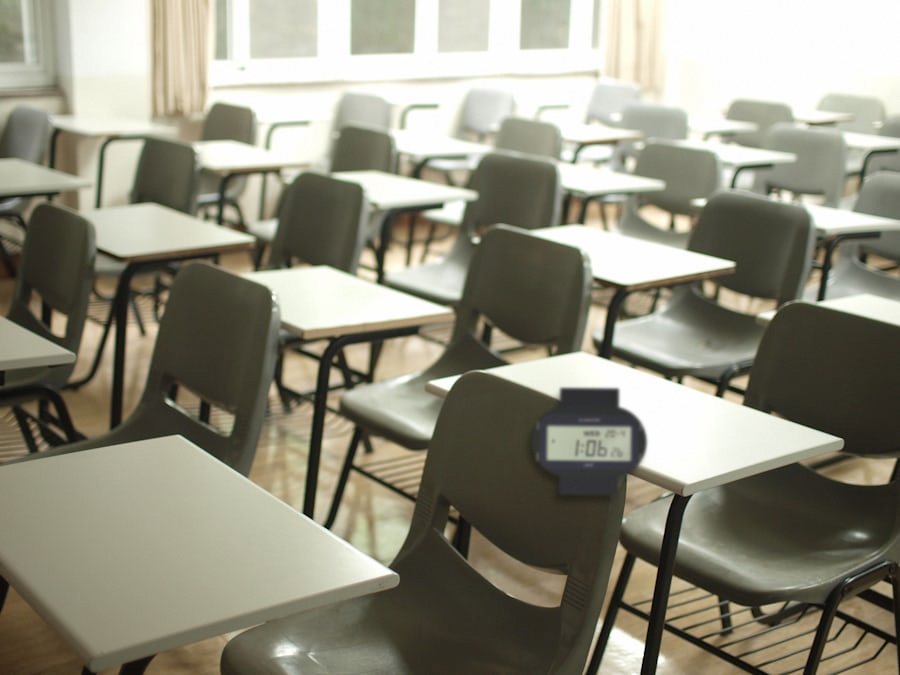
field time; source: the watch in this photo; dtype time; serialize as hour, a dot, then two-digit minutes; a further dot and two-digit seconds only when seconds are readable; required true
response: 1.06
